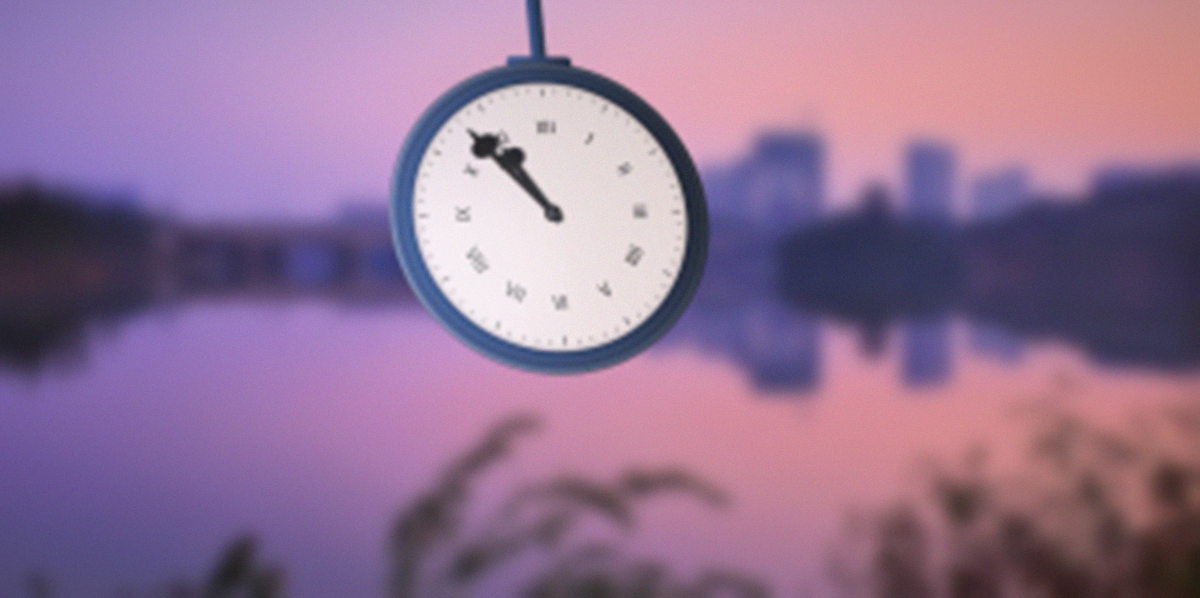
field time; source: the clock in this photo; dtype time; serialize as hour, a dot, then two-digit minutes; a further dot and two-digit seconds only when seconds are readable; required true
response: 10.53
